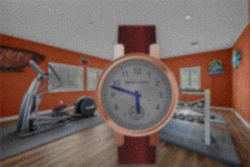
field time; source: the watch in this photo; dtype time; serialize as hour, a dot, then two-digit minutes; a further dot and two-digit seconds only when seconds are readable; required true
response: 5.48
